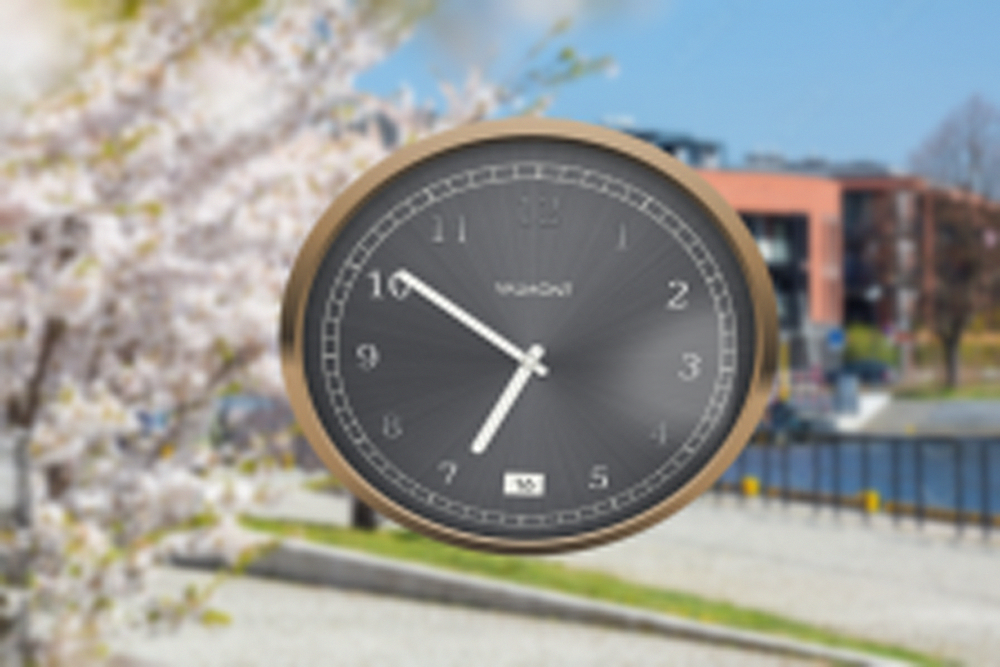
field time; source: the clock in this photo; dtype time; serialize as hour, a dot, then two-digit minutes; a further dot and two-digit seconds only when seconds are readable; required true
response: 6.51
